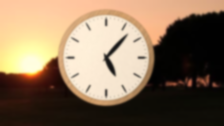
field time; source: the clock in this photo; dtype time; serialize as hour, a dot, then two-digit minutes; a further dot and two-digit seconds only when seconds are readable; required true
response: 5.07
